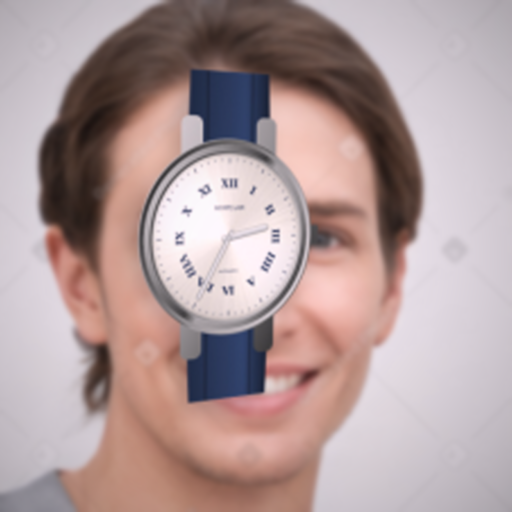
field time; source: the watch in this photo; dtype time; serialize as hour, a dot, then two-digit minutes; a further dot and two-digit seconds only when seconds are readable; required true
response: 2.35
